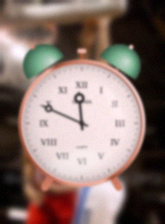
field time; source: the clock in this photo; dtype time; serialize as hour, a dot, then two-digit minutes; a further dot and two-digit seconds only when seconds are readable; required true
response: 11.49
